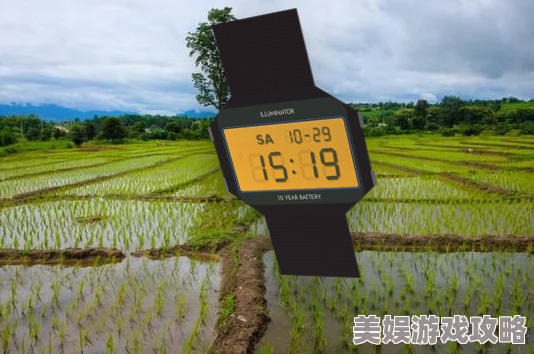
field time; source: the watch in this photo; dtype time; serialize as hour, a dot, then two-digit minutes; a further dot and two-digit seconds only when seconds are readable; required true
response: 15.19
